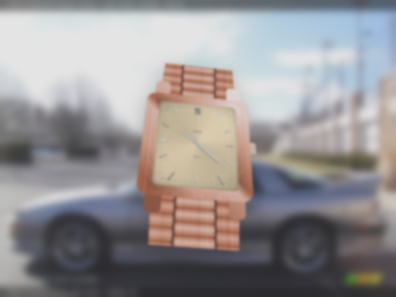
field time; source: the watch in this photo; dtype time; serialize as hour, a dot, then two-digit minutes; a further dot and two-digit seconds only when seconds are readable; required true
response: 10.22
